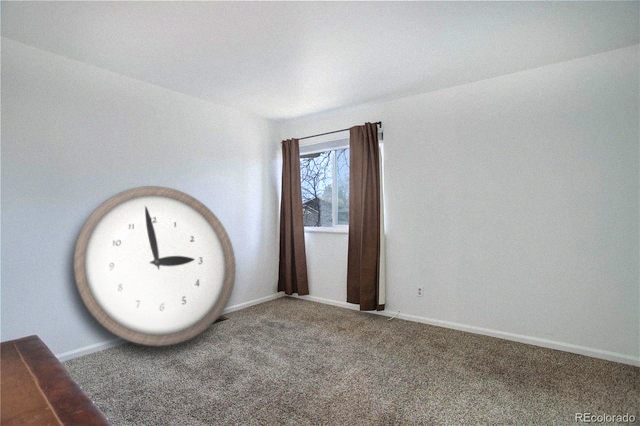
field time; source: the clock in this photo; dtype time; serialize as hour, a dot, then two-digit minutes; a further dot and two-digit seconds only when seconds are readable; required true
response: 2.59
